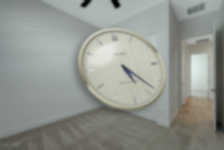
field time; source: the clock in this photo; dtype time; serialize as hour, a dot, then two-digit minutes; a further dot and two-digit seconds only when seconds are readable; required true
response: 5.23
